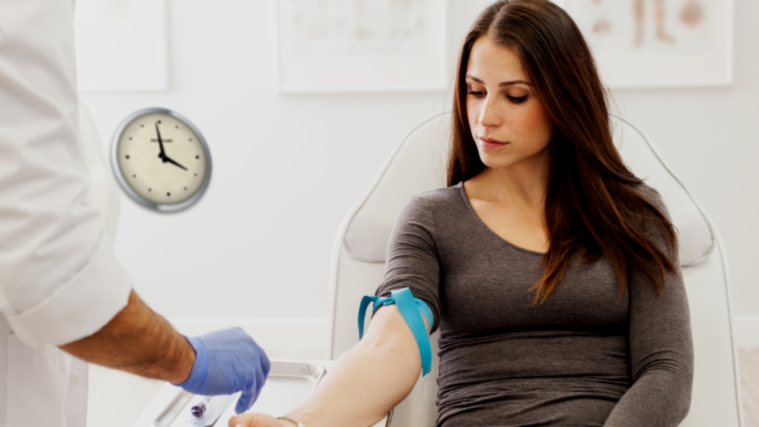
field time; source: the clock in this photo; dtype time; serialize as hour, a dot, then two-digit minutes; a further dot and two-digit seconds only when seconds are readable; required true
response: 3.59
